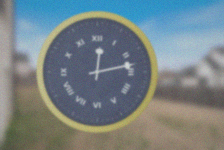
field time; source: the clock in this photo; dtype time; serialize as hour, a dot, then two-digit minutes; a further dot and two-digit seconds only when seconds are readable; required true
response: 12.13
